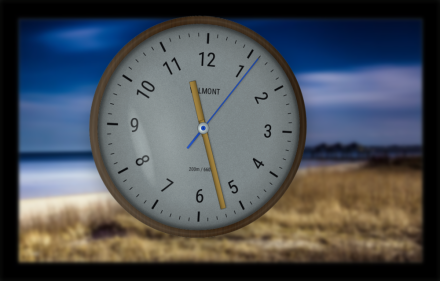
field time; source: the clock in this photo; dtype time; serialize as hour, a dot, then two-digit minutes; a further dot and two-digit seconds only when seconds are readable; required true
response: 11.27.06
